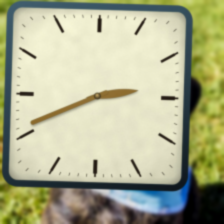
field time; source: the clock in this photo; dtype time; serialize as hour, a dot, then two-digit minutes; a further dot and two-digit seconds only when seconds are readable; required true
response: 2.41
